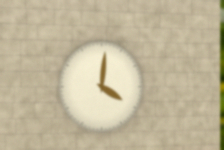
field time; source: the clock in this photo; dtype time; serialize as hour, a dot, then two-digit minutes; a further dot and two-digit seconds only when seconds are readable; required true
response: 4.01
